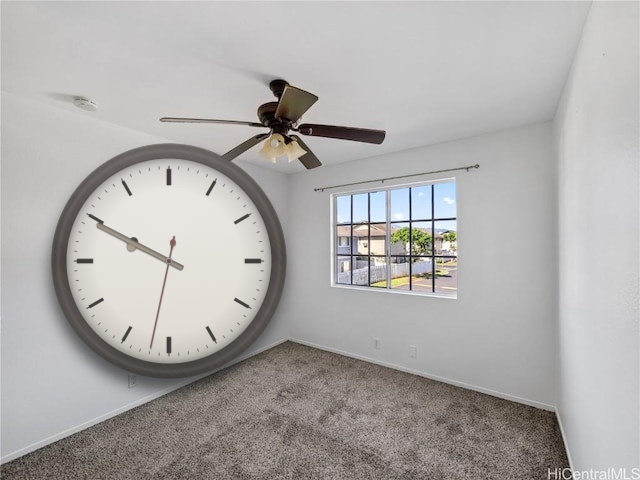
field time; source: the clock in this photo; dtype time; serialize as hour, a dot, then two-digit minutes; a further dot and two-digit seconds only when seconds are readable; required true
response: 9.49.32
